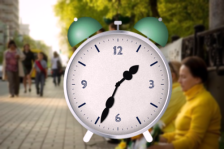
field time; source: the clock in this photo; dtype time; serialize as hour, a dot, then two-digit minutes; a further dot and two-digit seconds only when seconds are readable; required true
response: 1.34
